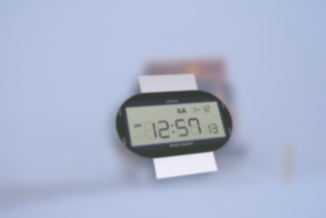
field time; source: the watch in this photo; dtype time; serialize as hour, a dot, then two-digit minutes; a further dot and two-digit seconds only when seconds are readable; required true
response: 12.57
